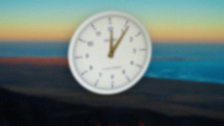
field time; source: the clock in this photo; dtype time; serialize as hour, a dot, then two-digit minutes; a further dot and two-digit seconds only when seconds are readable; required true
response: 12.06
